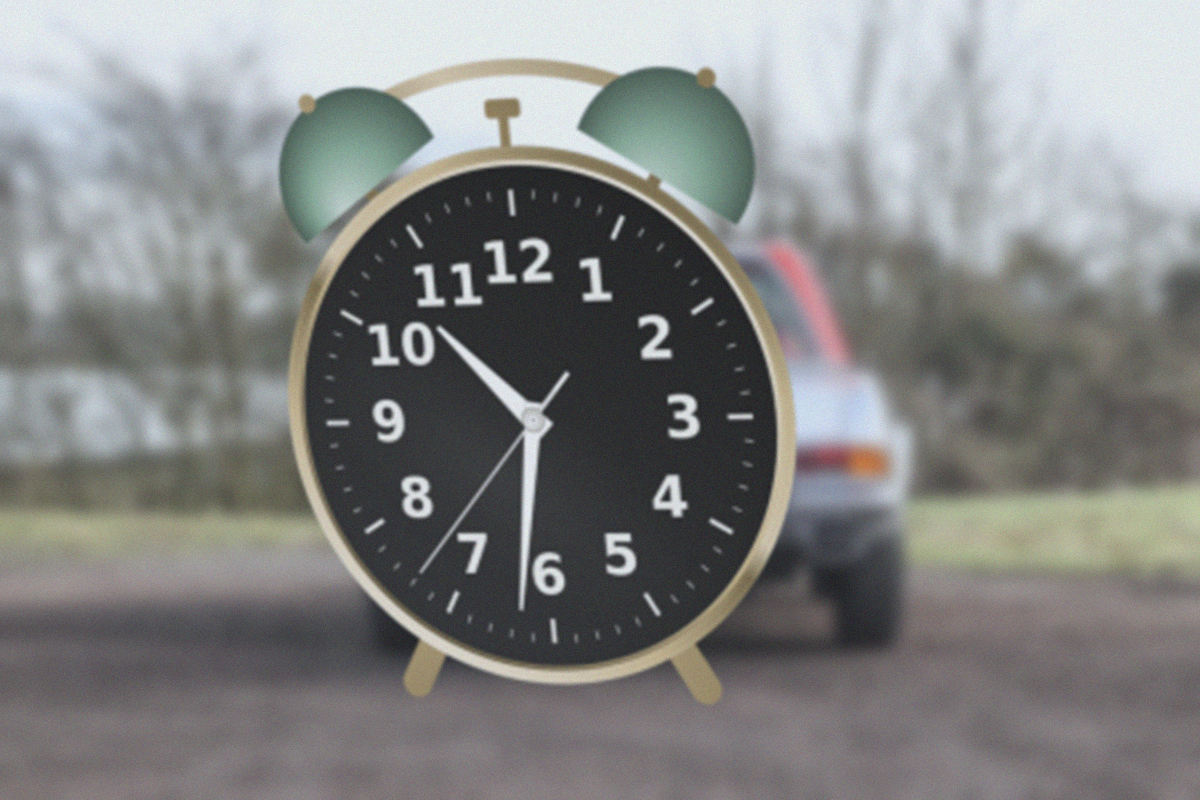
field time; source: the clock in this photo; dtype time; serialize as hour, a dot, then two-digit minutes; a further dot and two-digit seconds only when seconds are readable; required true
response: 10.31.37
